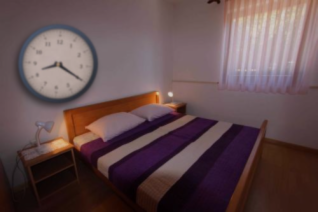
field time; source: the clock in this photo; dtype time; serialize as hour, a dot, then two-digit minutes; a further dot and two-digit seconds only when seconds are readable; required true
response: 8.20
